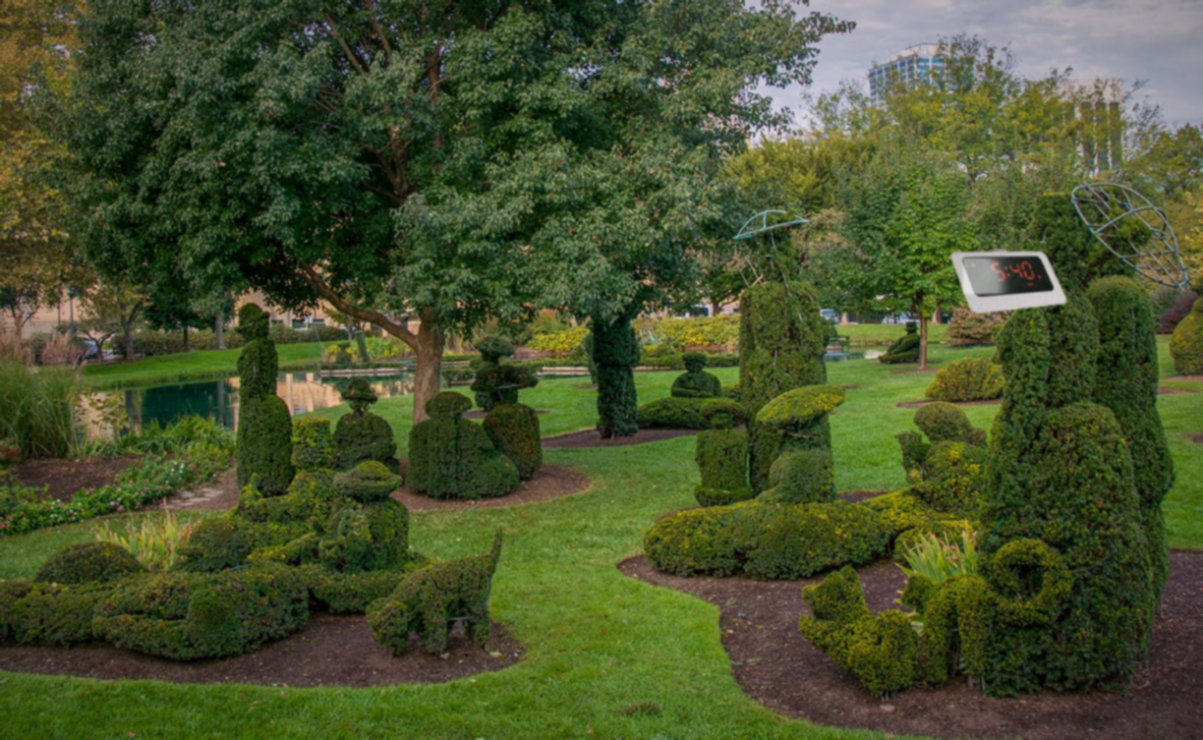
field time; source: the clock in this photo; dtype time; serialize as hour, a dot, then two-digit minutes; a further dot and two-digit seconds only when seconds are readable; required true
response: 5.40
